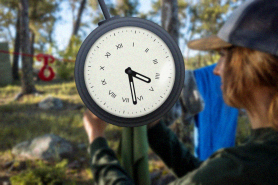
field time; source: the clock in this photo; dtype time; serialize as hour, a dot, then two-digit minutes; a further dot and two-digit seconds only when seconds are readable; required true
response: 4.32
